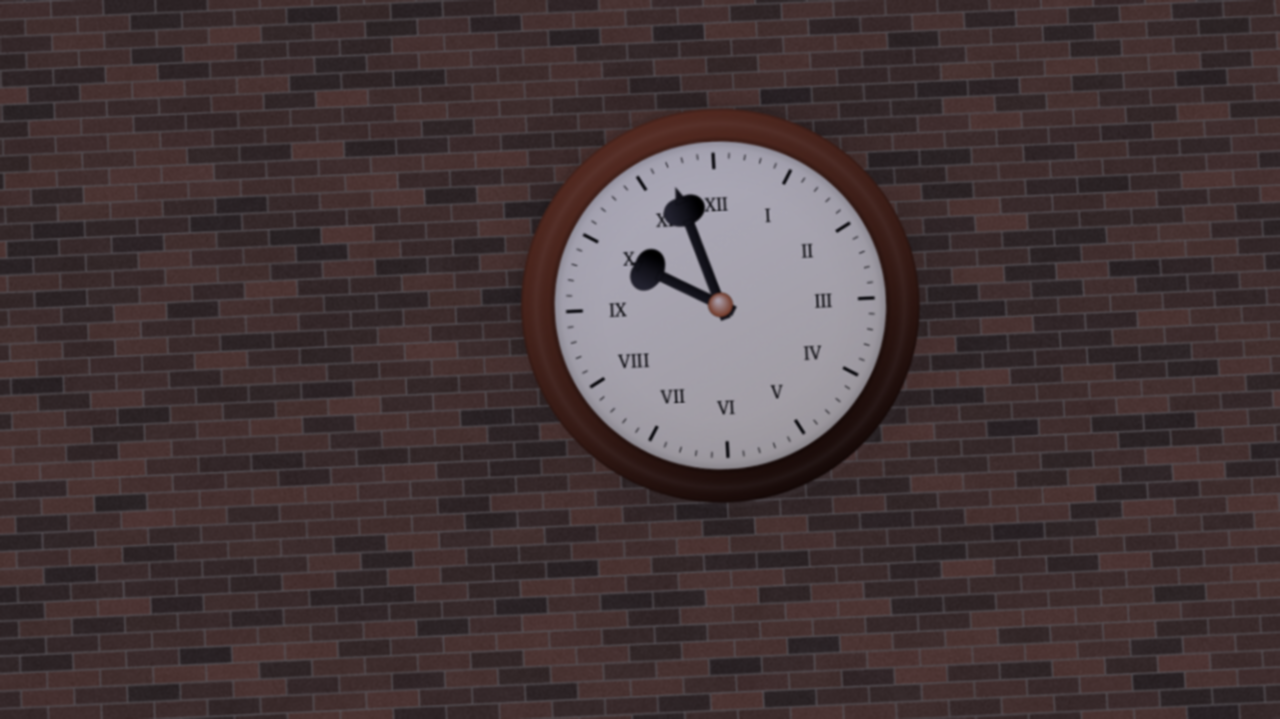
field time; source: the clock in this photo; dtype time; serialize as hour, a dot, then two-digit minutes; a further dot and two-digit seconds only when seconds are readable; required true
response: 9.57
